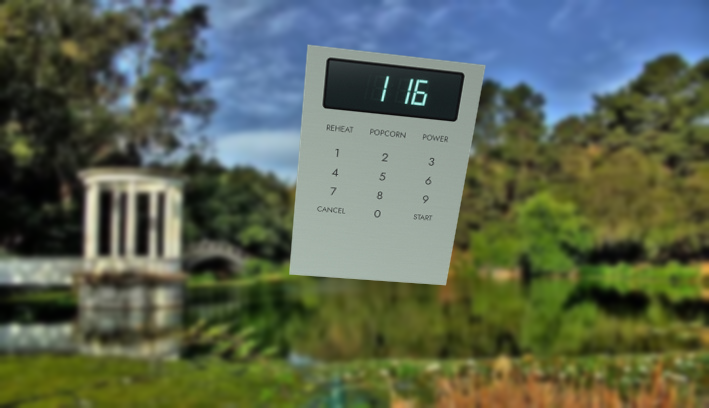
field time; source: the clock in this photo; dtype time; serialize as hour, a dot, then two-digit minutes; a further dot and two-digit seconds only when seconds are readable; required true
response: 1.16
